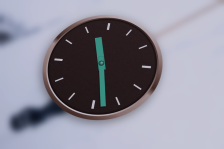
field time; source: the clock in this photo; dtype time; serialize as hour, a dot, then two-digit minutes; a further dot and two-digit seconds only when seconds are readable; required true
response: 11.28
